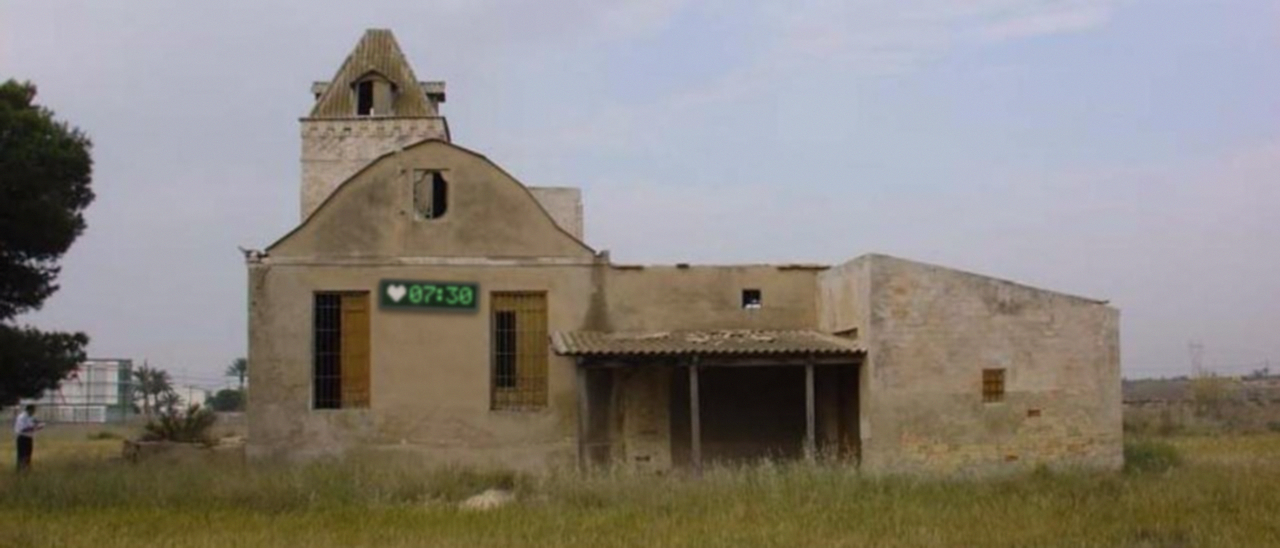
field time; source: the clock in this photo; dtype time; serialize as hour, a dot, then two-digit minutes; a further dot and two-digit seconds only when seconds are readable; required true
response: 7.30
